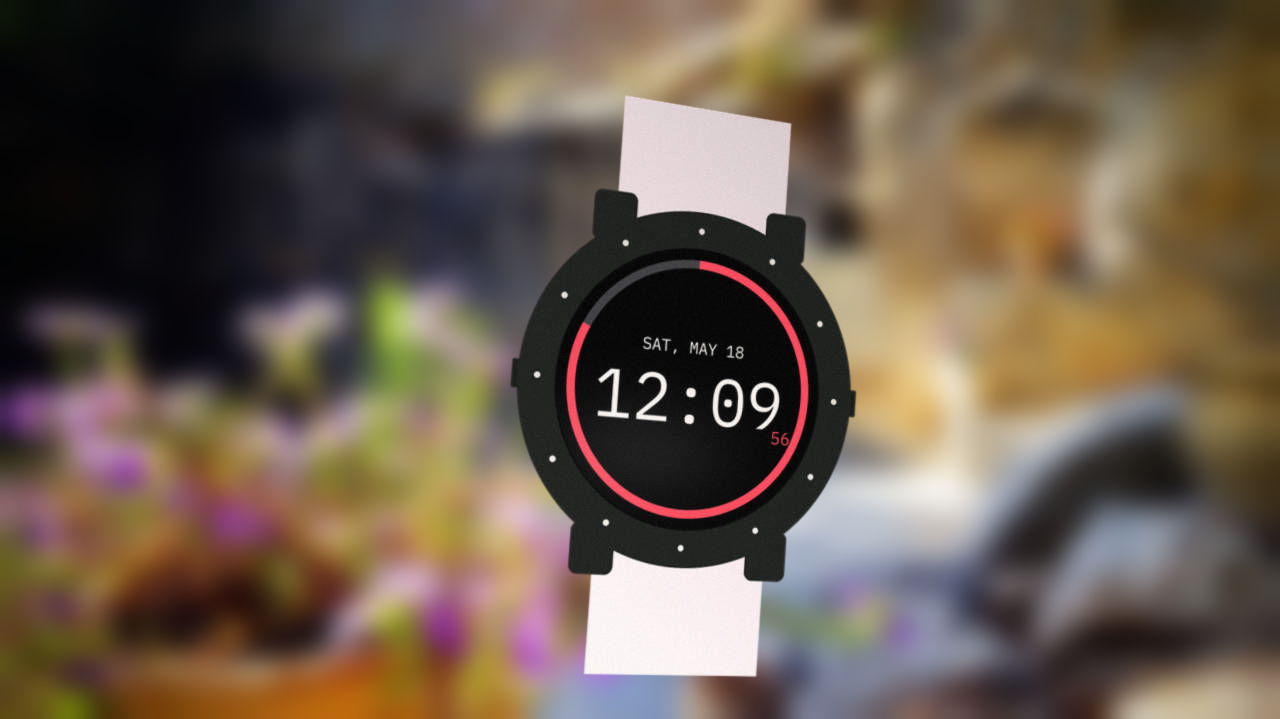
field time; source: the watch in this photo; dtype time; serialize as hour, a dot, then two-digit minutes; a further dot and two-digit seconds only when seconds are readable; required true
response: 12.09.56
